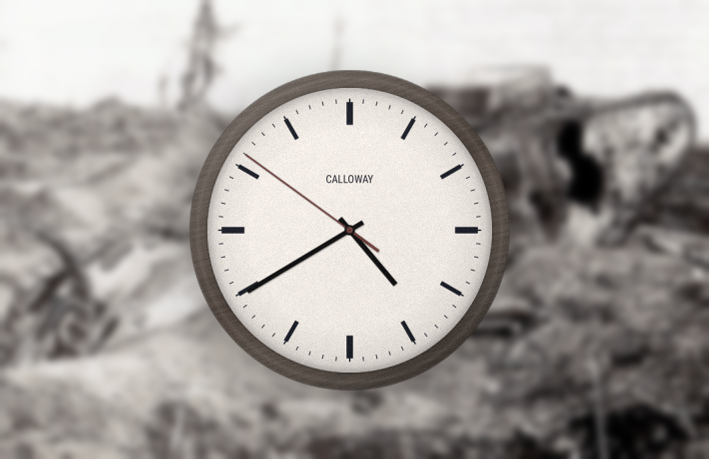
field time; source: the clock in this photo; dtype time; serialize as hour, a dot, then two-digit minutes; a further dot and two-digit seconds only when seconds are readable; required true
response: 4.39.51
